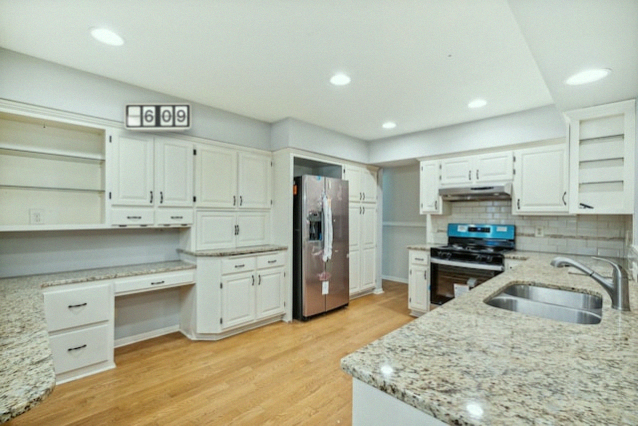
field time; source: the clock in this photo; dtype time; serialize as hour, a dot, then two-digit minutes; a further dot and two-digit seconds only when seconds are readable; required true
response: 6.09
